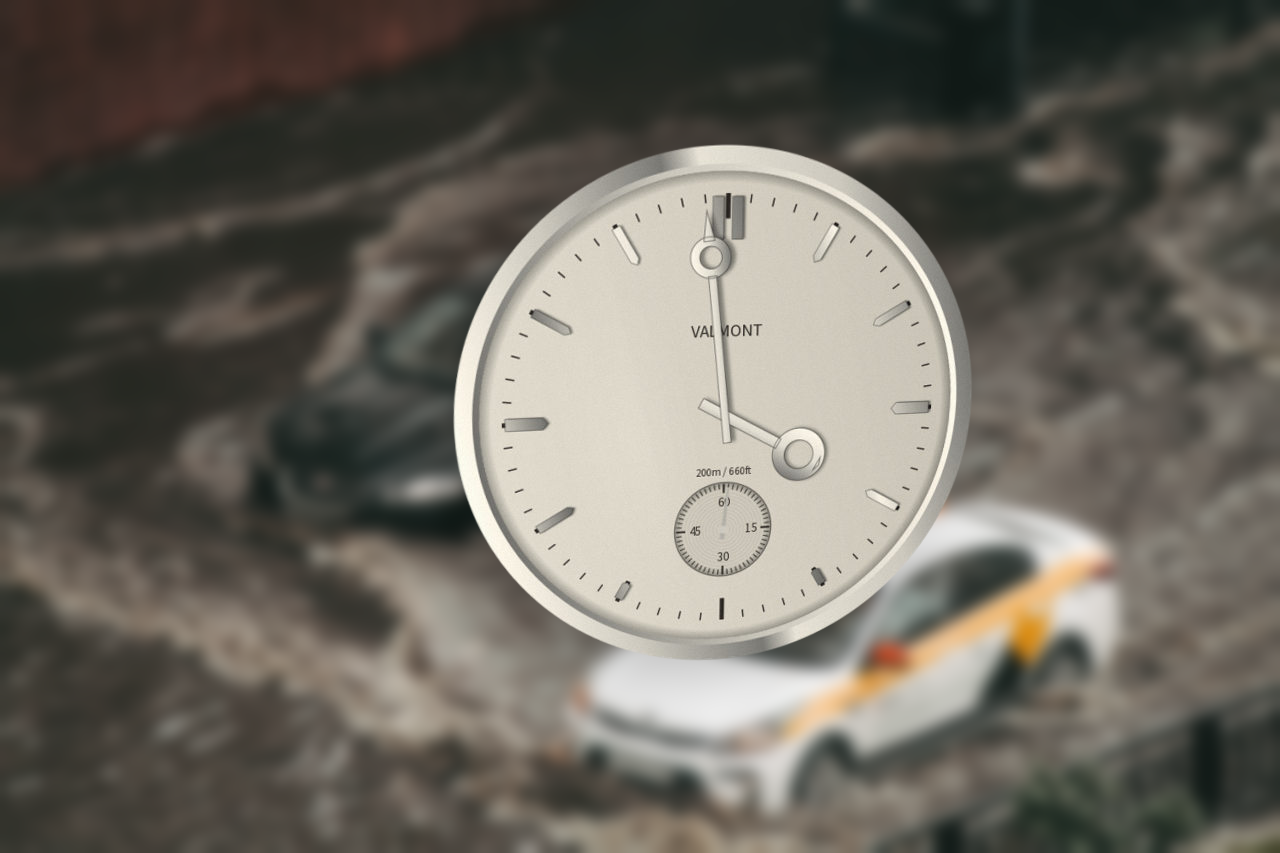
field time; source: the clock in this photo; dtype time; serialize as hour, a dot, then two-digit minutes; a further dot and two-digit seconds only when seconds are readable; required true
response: 3.59.01
